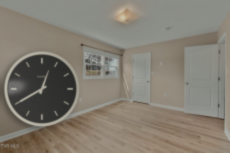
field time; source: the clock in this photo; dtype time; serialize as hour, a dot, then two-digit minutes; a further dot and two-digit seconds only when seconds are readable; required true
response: 12.40
